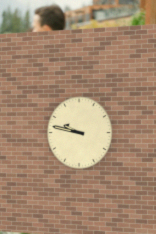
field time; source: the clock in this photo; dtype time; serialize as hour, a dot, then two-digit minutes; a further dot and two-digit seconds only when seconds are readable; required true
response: 9.47
